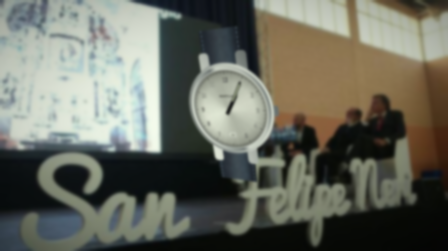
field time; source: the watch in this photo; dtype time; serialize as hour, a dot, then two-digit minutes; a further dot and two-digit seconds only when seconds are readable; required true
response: 1.05
